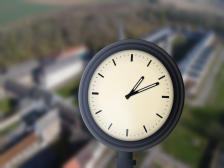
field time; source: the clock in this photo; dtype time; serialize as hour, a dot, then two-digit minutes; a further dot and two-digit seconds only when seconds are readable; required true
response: 1.11
